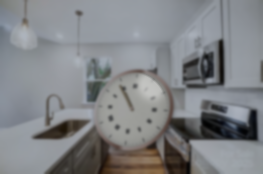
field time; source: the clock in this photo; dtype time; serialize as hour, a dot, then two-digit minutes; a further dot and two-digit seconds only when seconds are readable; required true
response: 10.54
